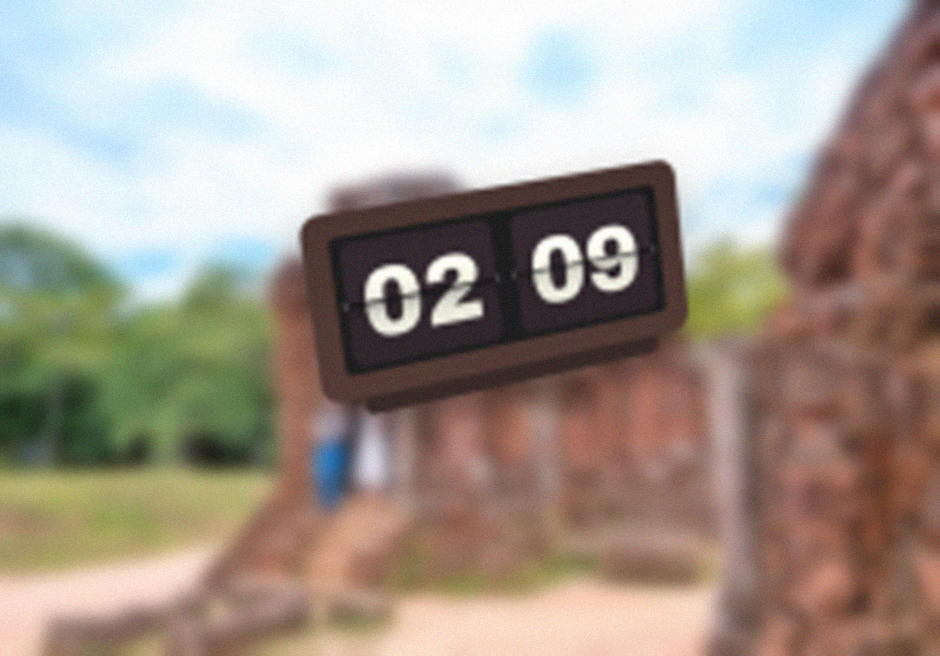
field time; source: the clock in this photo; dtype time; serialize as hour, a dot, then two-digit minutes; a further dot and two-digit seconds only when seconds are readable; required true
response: 2.09
